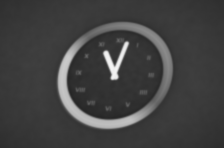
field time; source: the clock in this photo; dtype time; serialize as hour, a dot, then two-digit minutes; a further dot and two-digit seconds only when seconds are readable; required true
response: 11.02
